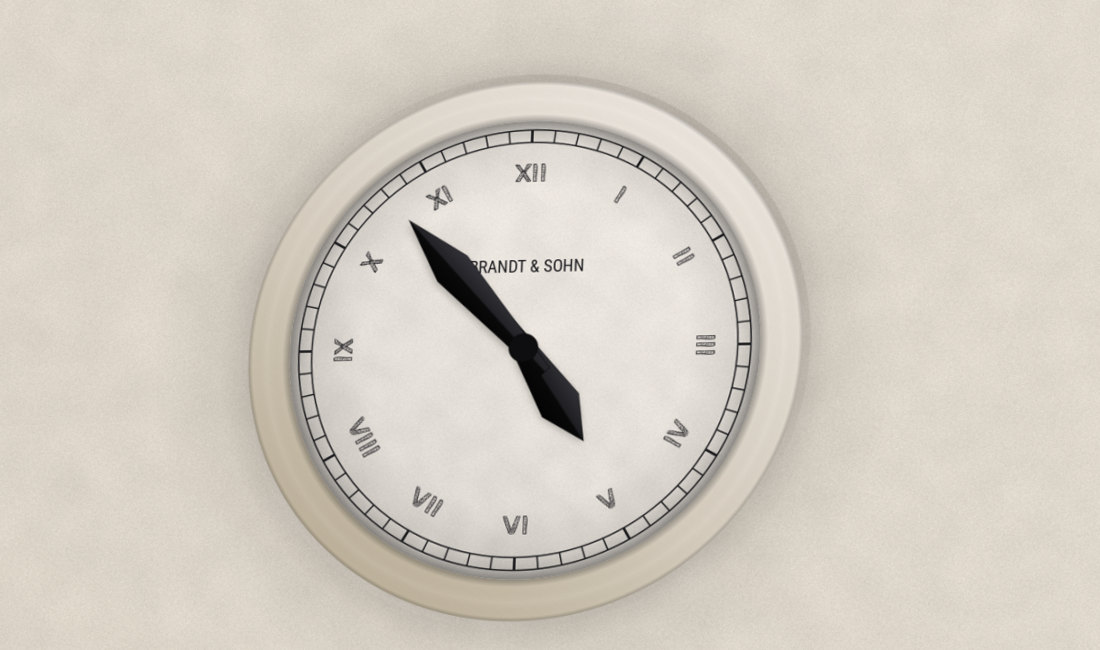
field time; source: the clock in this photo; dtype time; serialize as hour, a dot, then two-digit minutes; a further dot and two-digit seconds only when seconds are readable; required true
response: 4.53
